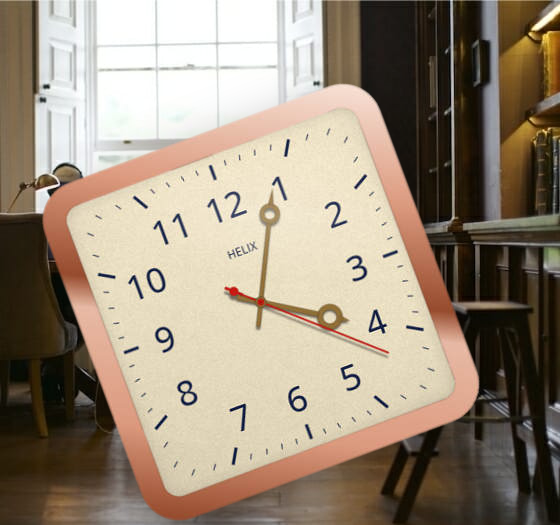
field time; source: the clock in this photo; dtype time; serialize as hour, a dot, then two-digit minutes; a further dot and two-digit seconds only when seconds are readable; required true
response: 4.04.22
